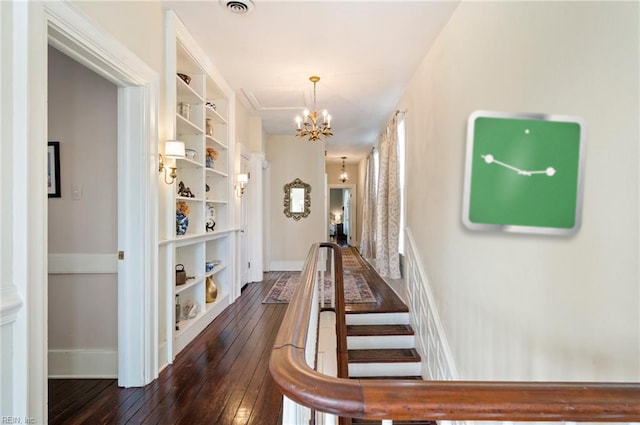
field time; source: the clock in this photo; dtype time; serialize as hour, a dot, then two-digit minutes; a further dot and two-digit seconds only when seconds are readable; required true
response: 2.48
